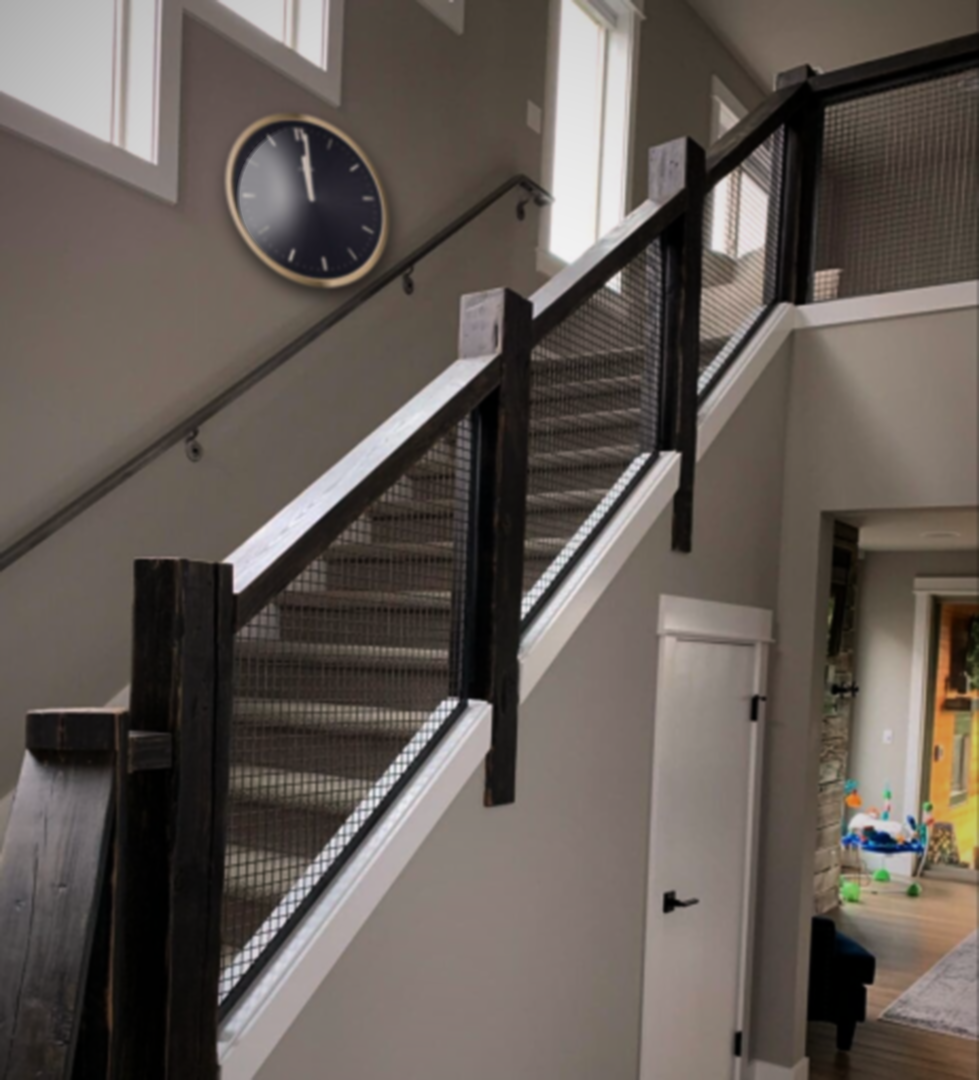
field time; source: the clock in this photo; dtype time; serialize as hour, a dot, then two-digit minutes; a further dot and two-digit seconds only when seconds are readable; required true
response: 12.01
